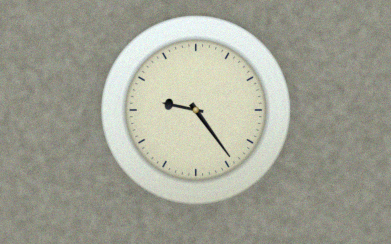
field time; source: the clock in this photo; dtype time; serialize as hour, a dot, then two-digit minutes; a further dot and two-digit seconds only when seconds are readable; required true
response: 9.24
